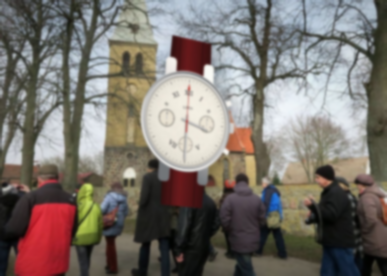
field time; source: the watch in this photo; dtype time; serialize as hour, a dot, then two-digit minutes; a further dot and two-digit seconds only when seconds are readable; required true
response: 3.30
